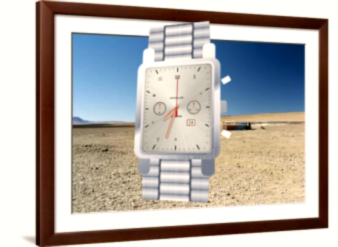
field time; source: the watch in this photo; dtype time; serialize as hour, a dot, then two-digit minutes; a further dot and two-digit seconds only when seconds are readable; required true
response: 7.33
